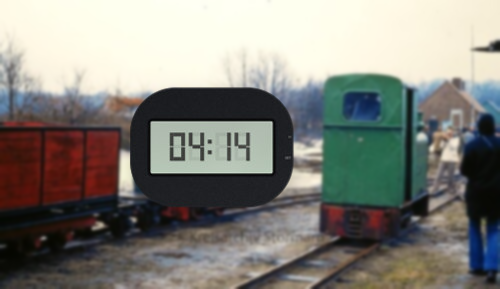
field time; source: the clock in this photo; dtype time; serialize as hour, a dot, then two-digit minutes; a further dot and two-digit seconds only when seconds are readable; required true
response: 4.14
